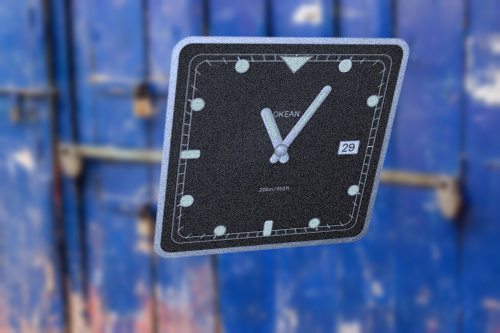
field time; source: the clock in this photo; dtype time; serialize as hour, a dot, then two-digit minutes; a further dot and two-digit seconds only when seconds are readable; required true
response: 11.05
